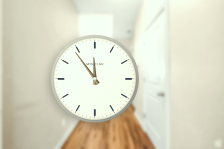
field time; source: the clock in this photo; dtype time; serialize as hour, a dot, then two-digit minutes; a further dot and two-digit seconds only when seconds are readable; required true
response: 11.54
